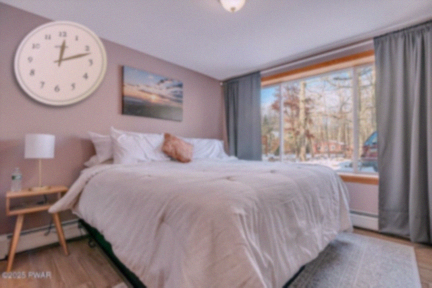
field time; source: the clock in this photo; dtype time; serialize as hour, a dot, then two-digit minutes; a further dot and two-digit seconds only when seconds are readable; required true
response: 12.12
